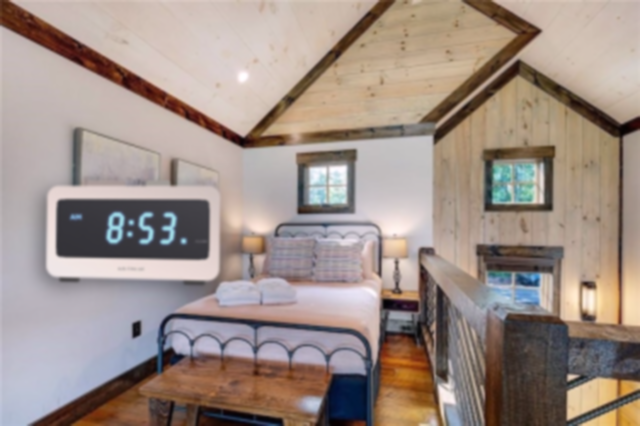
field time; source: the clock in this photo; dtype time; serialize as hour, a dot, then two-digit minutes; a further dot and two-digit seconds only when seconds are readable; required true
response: 8.53
